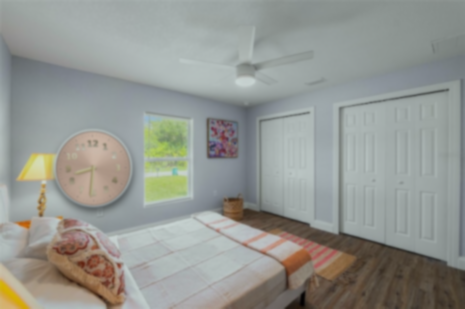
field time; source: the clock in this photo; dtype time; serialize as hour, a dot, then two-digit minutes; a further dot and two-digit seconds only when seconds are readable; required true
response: 8.31
